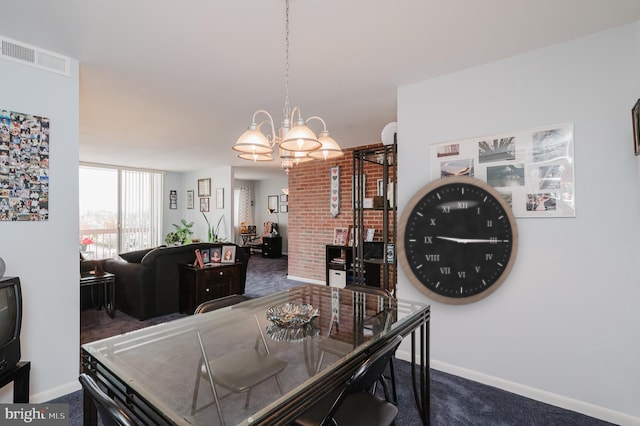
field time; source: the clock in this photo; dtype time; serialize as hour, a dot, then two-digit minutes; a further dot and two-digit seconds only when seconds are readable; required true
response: 9.15
